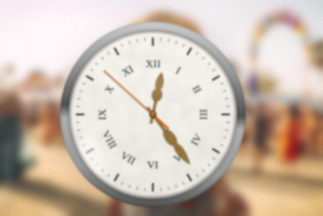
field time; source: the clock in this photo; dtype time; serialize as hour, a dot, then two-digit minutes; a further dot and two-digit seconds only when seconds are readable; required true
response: 12.23.52
